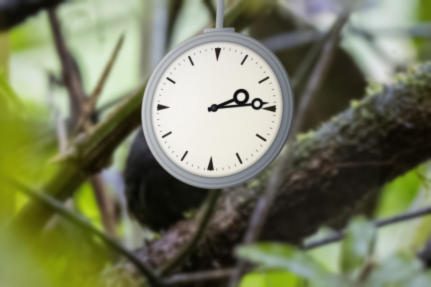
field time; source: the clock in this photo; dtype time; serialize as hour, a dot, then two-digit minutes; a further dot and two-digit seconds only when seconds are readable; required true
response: 2.14
